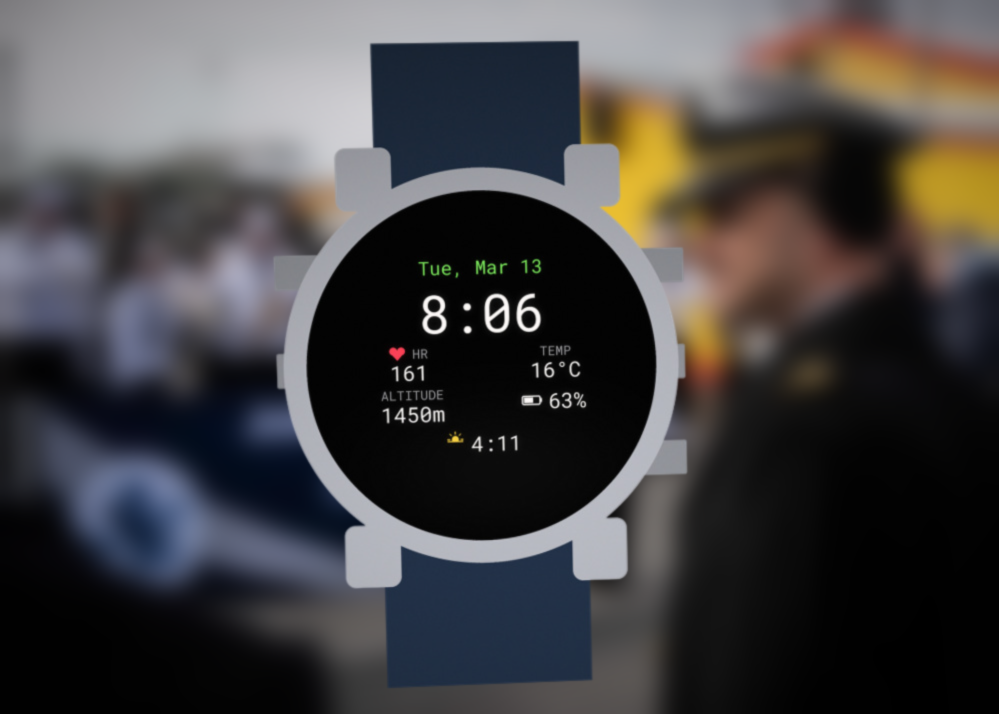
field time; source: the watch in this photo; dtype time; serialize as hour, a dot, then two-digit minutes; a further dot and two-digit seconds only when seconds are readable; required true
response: 8.06
